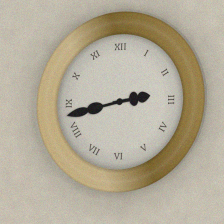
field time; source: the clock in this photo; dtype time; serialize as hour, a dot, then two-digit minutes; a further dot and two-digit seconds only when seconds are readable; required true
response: 2.43
